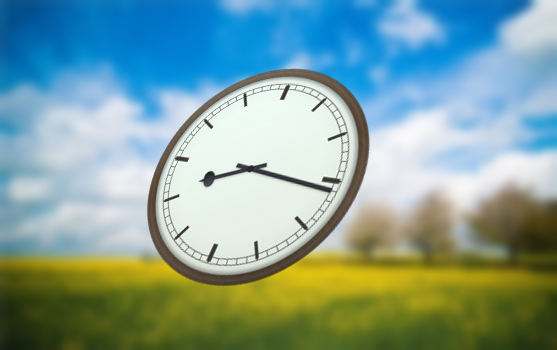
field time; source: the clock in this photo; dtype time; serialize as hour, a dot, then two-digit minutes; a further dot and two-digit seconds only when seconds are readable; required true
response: 8.16
